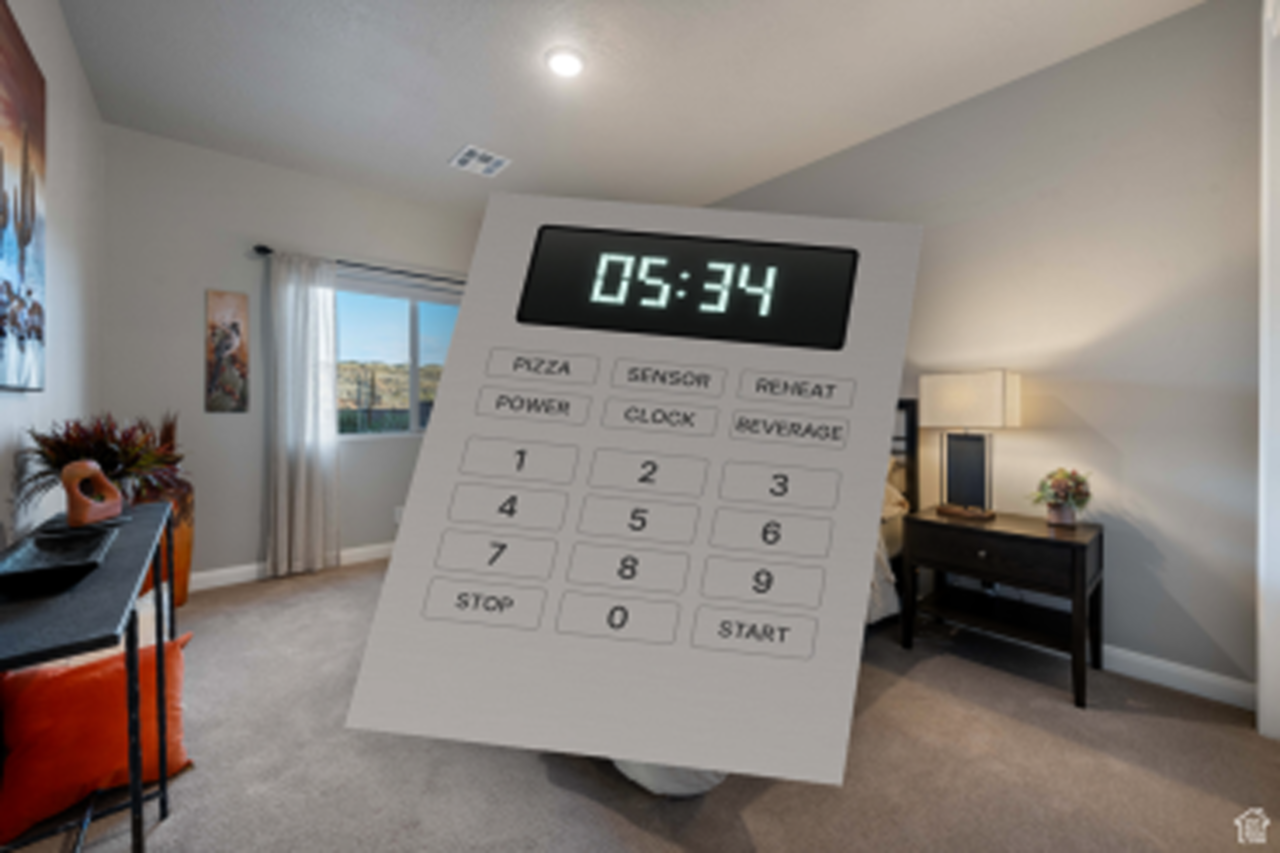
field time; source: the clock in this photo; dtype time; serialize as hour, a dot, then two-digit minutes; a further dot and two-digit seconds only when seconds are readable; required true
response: 5.34
